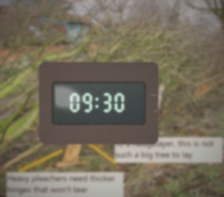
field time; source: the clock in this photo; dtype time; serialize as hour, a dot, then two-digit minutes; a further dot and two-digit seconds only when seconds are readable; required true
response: 9.30
